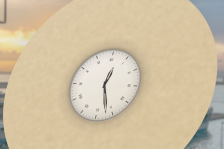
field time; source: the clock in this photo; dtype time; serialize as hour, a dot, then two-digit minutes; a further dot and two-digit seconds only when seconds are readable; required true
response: 12.27
